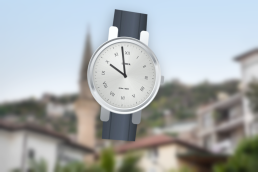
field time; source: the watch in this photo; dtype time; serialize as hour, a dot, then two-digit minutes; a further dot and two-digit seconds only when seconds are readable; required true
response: 9.58
